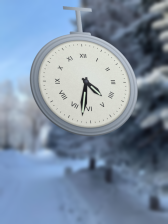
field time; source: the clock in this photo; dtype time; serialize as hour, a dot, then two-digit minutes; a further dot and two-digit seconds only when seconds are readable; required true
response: 4.32
